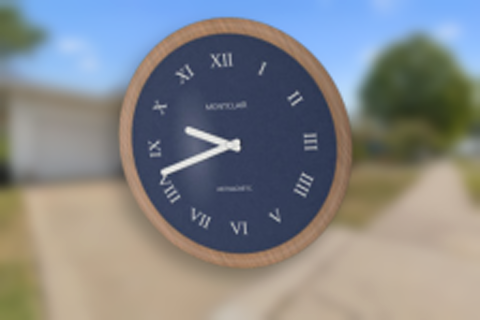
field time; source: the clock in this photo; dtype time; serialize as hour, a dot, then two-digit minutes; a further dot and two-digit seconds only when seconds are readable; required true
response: 9.42
